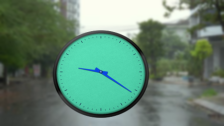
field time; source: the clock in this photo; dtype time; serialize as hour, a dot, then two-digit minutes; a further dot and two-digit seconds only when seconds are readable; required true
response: 9.21
